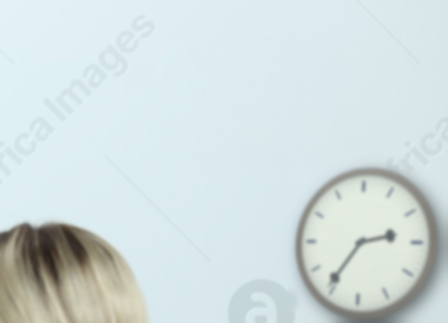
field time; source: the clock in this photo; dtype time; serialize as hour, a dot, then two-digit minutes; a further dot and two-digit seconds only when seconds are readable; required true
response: 2.36
